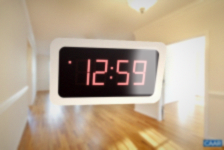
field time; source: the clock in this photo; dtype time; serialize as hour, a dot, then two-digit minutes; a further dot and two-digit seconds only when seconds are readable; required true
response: 12.59
